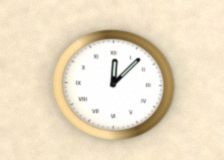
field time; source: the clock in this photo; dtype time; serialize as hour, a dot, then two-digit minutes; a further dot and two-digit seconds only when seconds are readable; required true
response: 12.07
